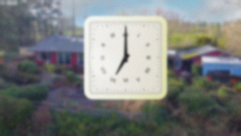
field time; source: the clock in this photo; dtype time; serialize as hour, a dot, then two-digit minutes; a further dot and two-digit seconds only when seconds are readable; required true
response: 7.00
